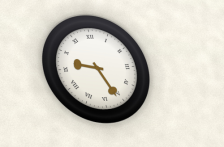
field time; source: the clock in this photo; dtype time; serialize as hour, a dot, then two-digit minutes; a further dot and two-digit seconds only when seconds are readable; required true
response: 9.26
